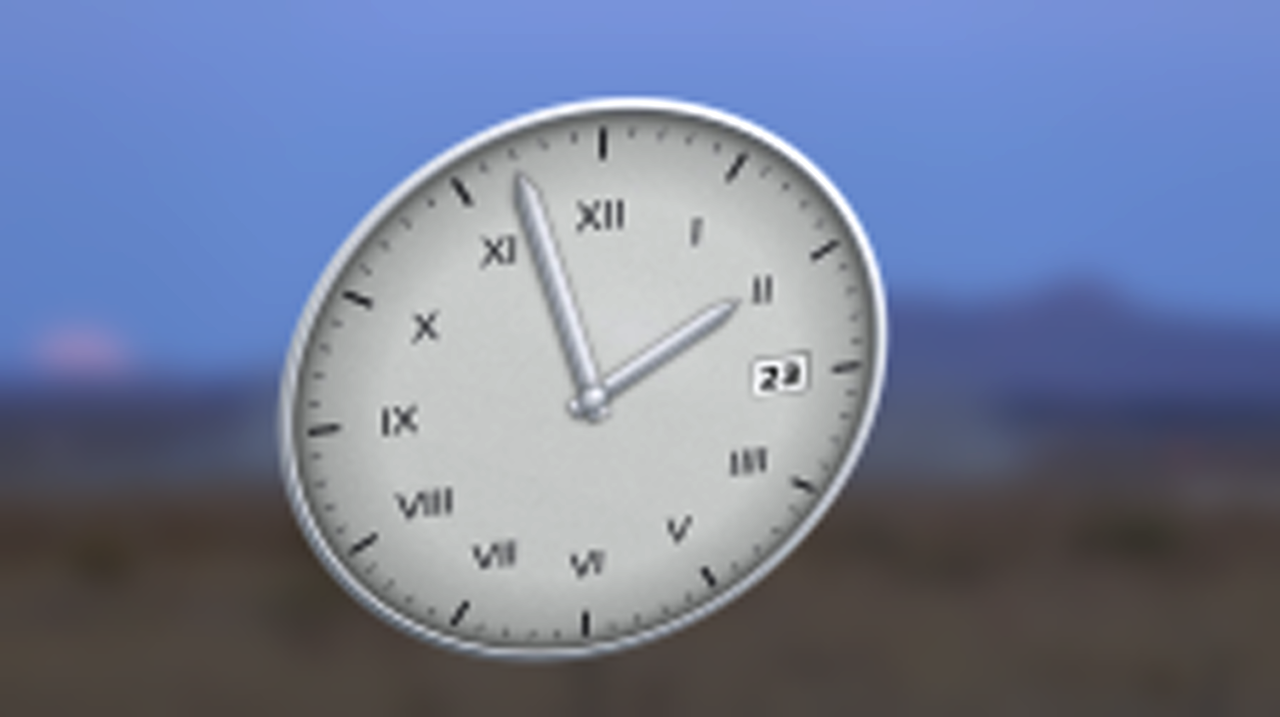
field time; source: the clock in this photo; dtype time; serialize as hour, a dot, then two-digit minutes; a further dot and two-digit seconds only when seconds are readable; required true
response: 1.57
